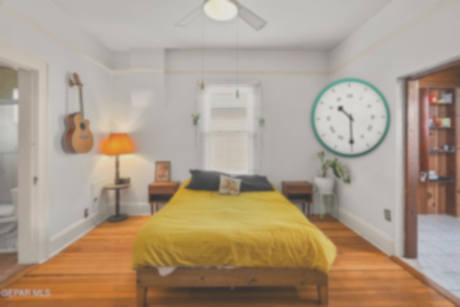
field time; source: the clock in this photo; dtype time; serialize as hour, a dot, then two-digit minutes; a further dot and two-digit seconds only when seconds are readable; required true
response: 10.30
